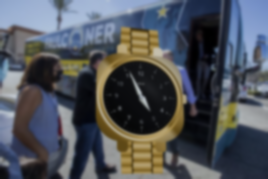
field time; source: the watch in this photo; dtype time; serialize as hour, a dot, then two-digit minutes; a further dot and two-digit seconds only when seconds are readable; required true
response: 4.56
